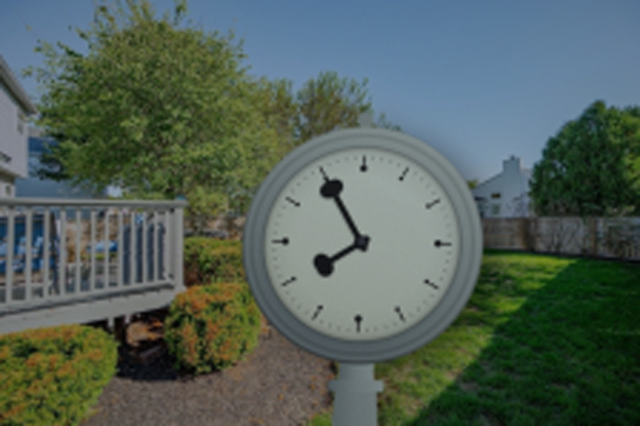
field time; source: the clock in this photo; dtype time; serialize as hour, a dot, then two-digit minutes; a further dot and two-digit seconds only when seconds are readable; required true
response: 7.55
